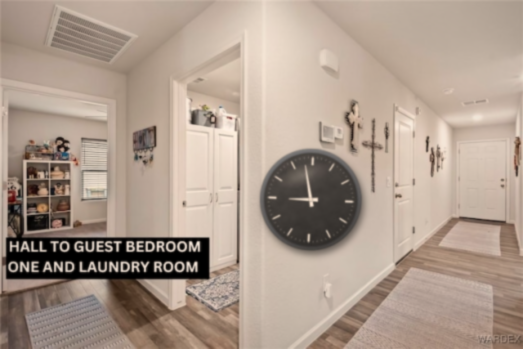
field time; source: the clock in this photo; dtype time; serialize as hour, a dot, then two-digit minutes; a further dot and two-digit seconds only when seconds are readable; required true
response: 8.58
